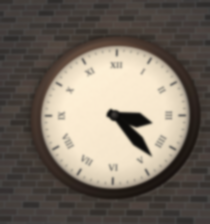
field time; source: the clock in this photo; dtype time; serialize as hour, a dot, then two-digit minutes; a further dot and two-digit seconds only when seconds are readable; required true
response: 3.23
